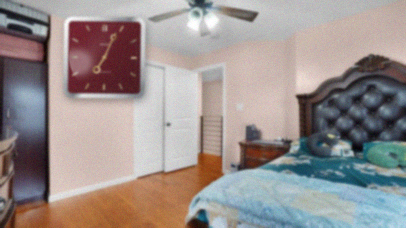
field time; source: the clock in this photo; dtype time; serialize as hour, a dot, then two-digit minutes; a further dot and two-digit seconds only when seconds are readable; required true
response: 7.04
